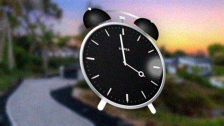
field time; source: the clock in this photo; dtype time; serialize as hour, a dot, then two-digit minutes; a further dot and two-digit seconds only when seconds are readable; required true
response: 3.59
